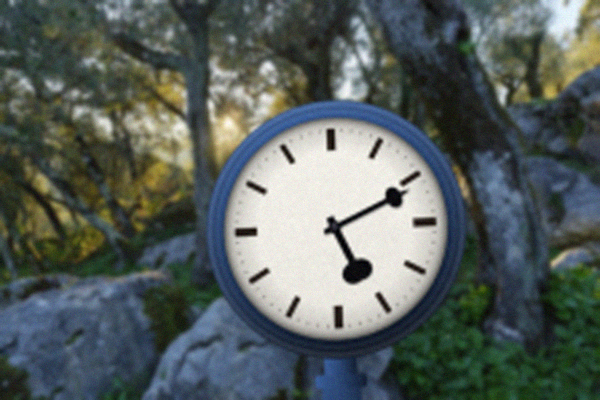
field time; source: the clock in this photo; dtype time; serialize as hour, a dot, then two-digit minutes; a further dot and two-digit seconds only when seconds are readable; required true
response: 5.11
